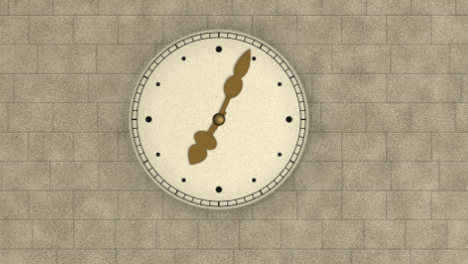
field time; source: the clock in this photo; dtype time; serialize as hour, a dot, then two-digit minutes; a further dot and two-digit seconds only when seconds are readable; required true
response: 7.04
